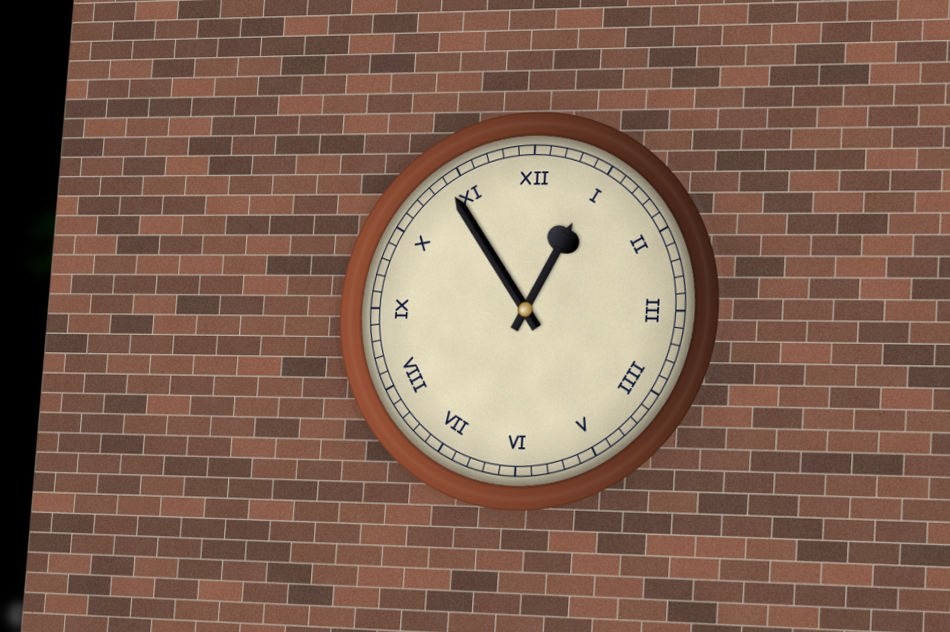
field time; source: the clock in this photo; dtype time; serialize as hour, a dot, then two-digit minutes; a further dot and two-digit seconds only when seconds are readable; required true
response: 12.54
